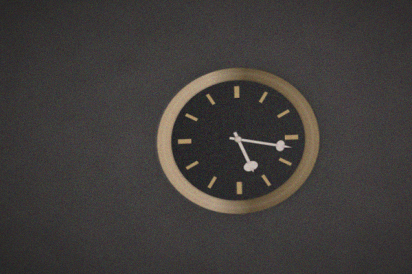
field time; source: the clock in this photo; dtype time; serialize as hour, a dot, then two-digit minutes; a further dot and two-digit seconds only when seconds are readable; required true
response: 5.17
